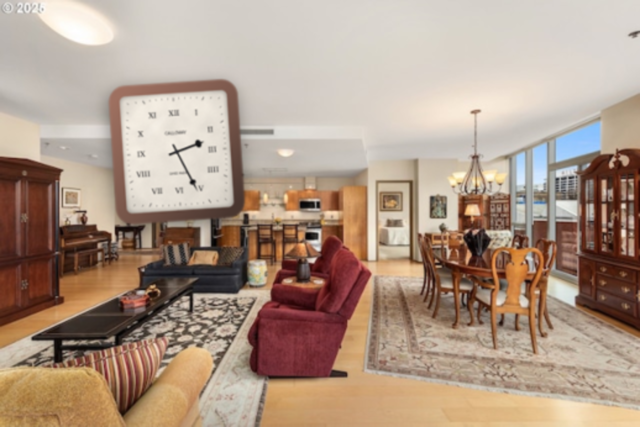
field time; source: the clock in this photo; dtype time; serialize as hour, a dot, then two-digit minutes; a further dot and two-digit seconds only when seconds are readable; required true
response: 2.26
